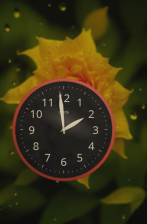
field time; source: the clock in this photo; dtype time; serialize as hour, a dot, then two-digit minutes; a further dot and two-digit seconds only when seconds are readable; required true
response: 1.59
